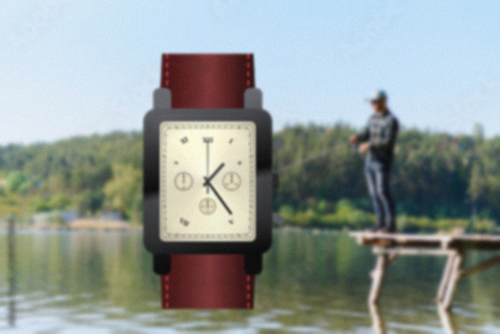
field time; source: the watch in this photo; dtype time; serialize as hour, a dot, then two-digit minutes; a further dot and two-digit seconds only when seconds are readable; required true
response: 1.24
